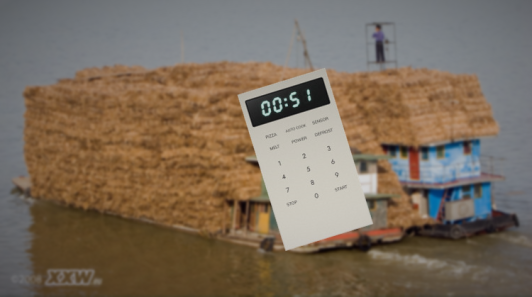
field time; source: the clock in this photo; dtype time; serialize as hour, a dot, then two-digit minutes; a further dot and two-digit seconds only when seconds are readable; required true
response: 0.51
